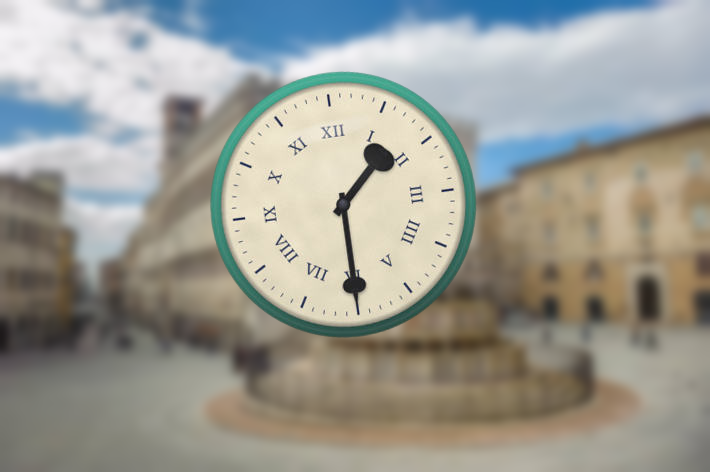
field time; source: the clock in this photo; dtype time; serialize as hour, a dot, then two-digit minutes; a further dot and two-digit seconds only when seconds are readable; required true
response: 1.30
